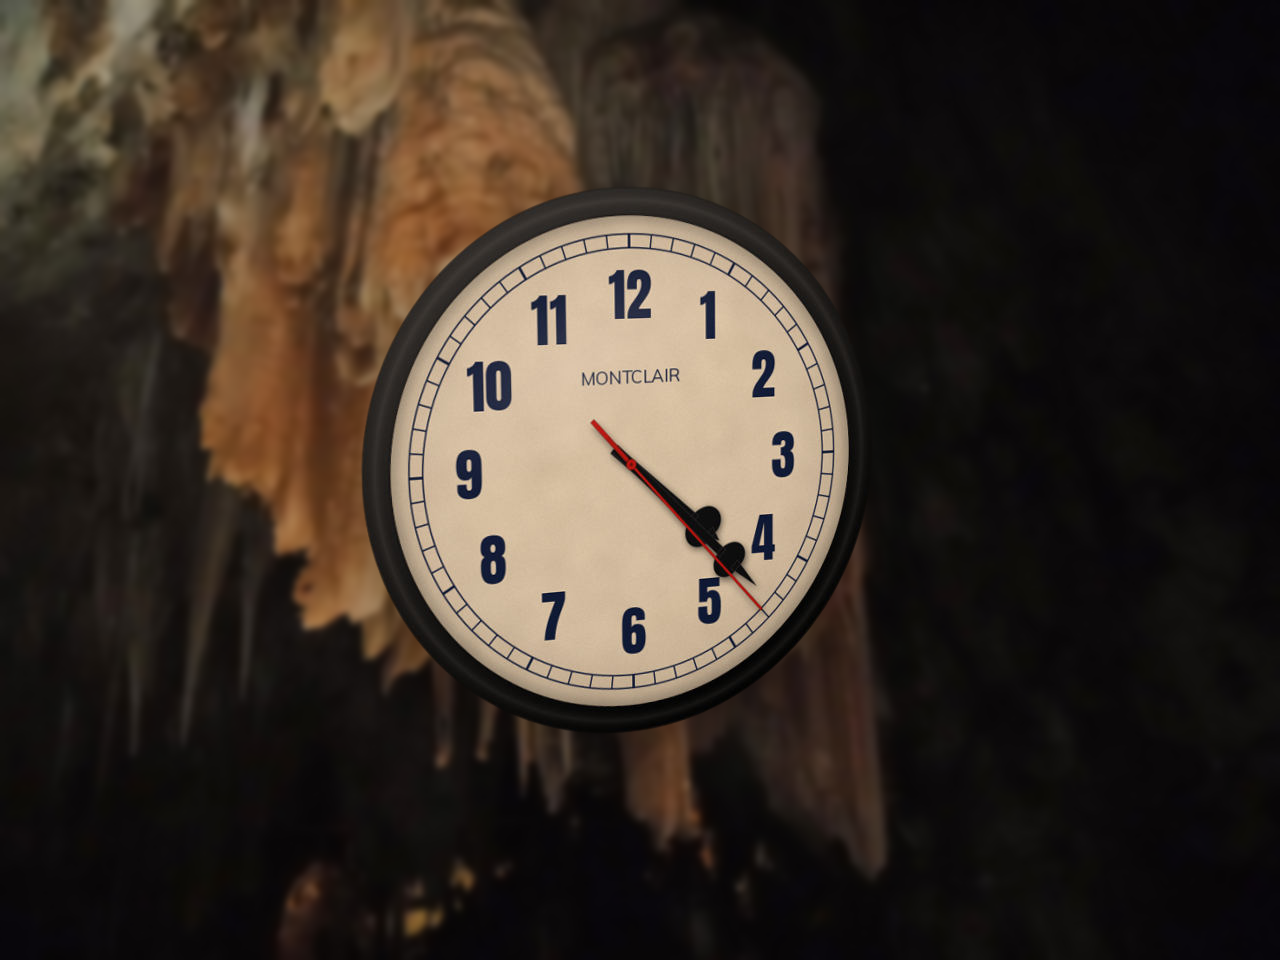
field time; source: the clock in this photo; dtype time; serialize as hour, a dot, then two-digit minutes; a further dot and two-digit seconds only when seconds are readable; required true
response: 4.22.23
